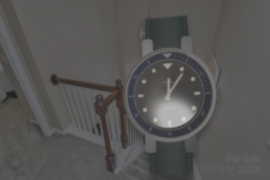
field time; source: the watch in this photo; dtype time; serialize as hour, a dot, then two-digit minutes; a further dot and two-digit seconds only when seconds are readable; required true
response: 12.06
